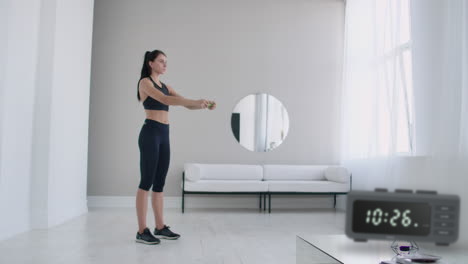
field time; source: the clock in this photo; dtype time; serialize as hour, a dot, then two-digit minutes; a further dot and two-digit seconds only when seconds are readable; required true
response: 10.26
